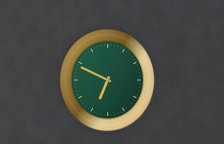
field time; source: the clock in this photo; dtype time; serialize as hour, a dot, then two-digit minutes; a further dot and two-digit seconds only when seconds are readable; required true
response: 6.49
